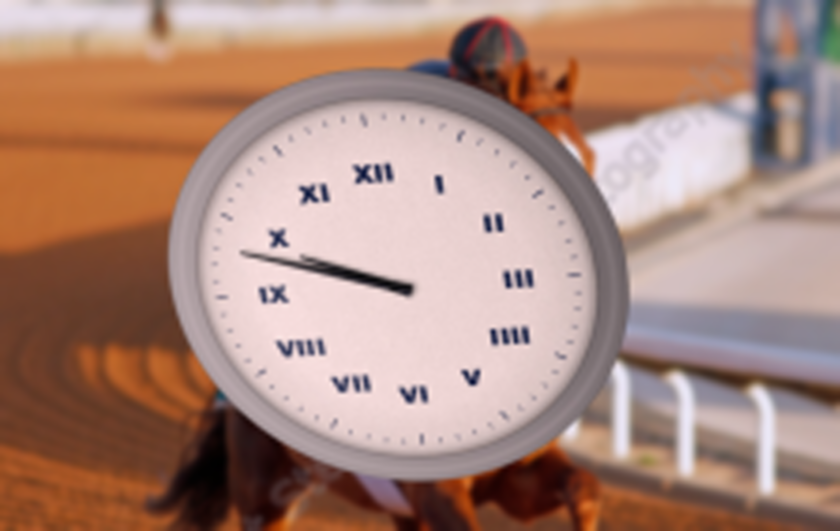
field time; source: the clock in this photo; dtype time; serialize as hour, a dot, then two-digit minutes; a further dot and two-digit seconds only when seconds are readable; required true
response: 9.48
